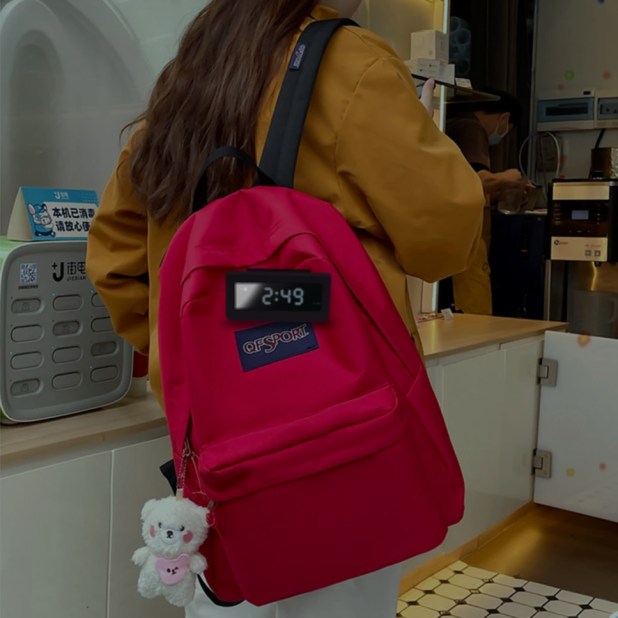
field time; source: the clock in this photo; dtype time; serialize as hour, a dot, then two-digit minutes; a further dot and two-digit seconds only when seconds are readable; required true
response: 2.49
